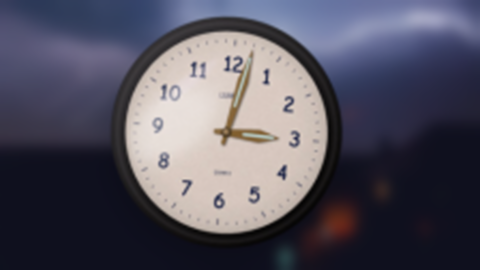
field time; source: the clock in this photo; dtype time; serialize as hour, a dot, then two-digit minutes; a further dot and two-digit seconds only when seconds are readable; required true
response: 3.02
